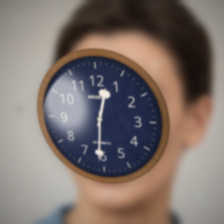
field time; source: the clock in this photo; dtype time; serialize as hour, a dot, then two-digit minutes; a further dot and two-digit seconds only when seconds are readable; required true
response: 12.31
